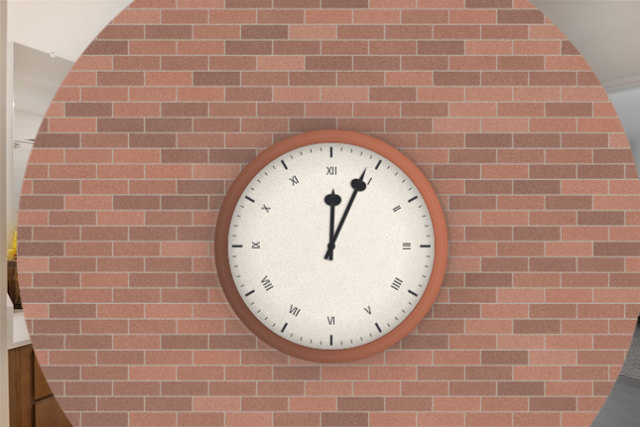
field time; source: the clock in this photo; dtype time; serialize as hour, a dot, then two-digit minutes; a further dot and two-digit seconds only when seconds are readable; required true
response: 12.04
